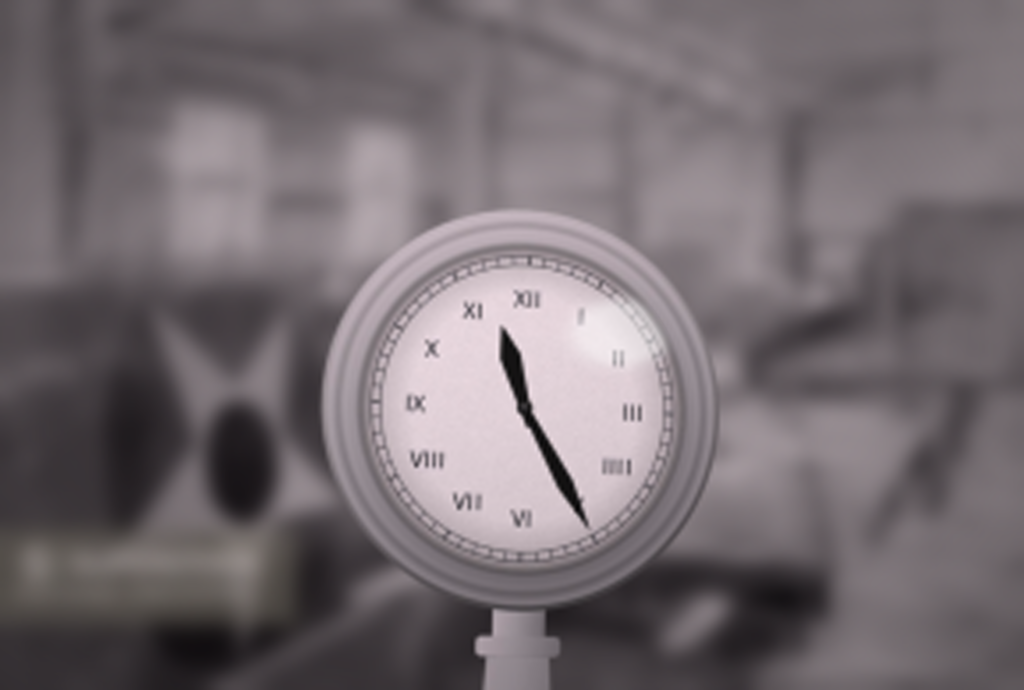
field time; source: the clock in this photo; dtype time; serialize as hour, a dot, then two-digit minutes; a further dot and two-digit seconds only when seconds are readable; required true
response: 11.25
